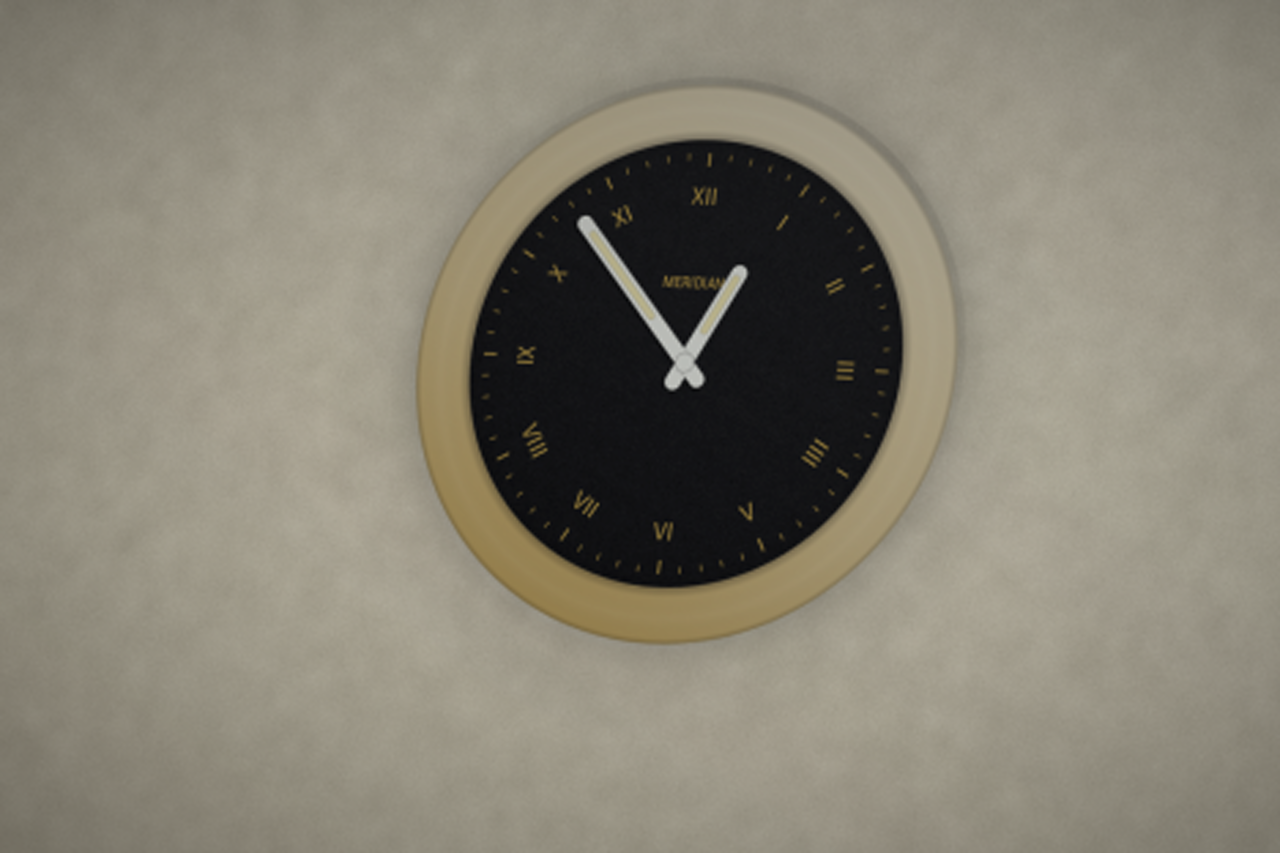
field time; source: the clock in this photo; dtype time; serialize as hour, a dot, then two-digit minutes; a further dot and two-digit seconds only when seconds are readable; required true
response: 12.53
